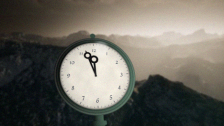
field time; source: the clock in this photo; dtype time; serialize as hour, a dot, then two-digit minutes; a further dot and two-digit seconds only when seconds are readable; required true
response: 11.57
